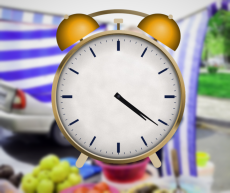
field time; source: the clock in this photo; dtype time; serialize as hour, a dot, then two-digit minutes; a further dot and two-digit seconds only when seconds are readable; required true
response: 4.21
